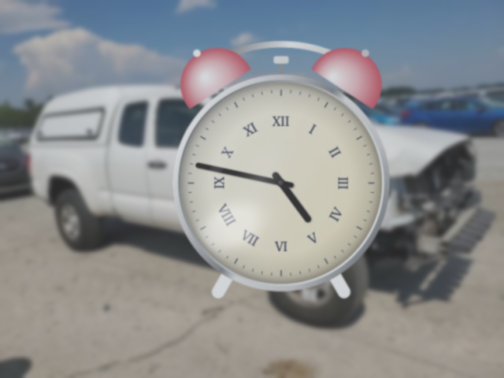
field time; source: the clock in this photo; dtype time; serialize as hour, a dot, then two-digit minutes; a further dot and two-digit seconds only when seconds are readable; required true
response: 4.47
